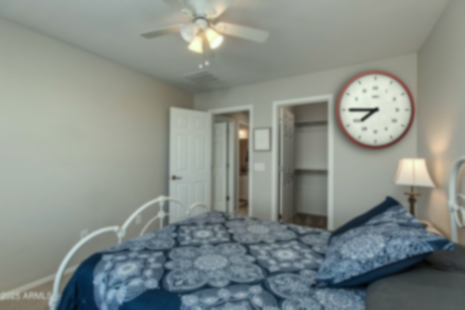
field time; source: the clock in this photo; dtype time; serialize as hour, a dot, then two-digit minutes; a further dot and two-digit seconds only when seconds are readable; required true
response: 7.45
